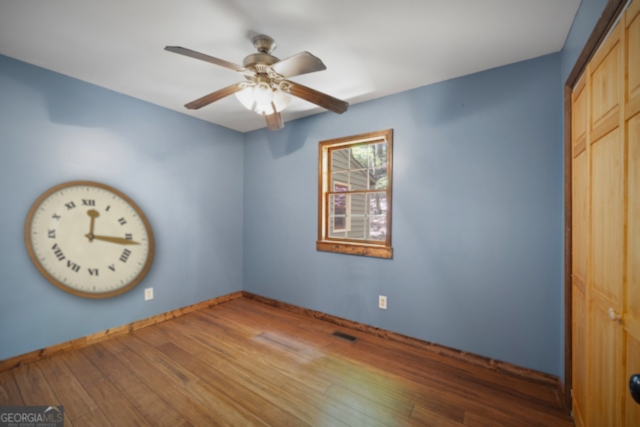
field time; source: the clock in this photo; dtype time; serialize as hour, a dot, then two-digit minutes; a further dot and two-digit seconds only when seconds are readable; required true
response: 12.16
